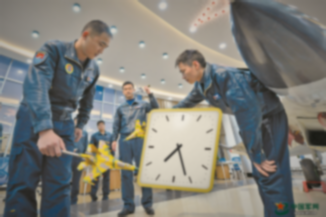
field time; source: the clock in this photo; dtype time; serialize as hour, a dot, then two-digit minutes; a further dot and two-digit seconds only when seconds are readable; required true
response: 7.26
